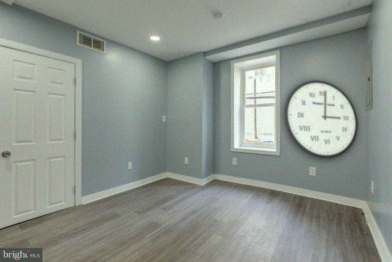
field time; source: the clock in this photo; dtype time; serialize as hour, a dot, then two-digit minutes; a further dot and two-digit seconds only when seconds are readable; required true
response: 3.01
